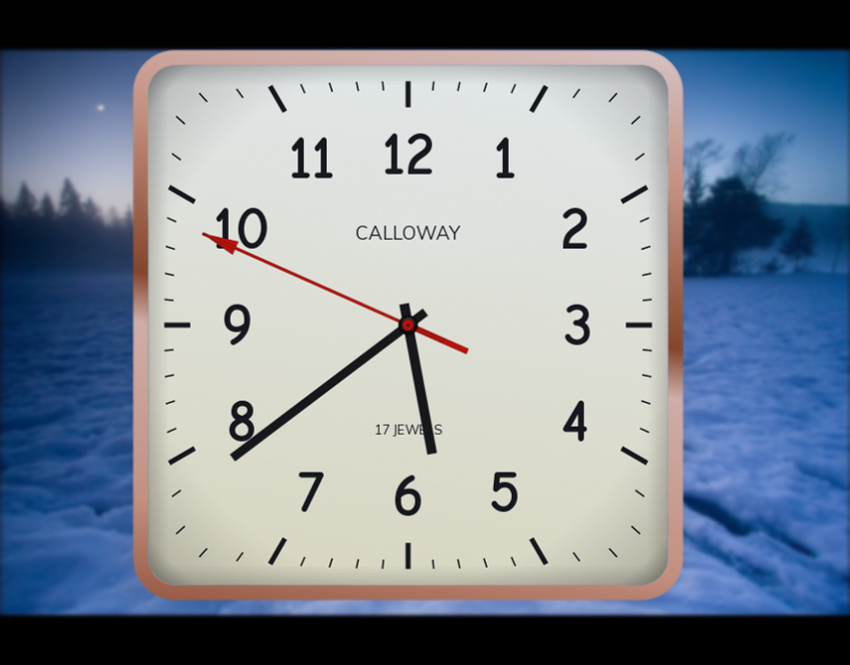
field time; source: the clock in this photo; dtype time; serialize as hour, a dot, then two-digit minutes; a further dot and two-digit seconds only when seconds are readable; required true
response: 5.38.49
